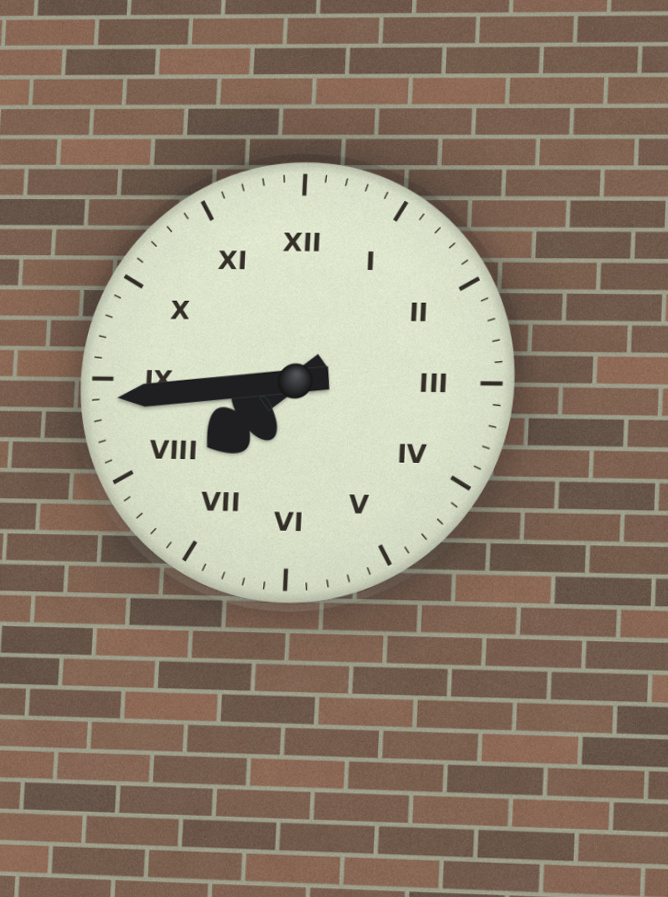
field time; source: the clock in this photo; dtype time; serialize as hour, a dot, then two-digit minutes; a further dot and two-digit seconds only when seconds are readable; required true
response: 7.44
